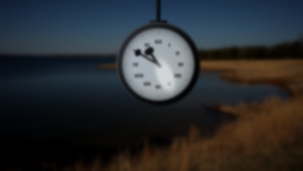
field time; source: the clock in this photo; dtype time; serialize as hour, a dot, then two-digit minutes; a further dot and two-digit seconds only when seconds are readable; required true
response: 10.50
